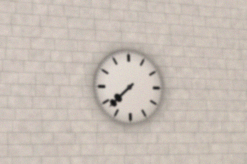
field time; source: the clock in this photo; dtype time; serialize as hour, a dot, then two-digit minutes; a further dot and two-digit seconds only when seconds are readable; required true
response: 7.38
